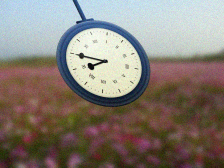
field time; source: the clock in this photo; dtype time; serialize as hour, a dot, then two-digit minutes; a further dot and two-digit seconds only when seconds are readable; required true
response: 8.50
